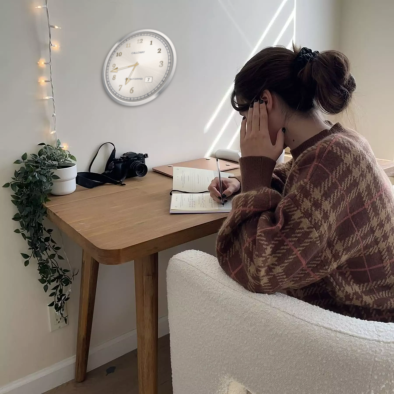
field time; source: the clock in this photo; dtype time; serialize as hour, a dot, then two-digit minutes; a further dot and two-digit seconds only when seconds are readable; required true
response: 6.43
